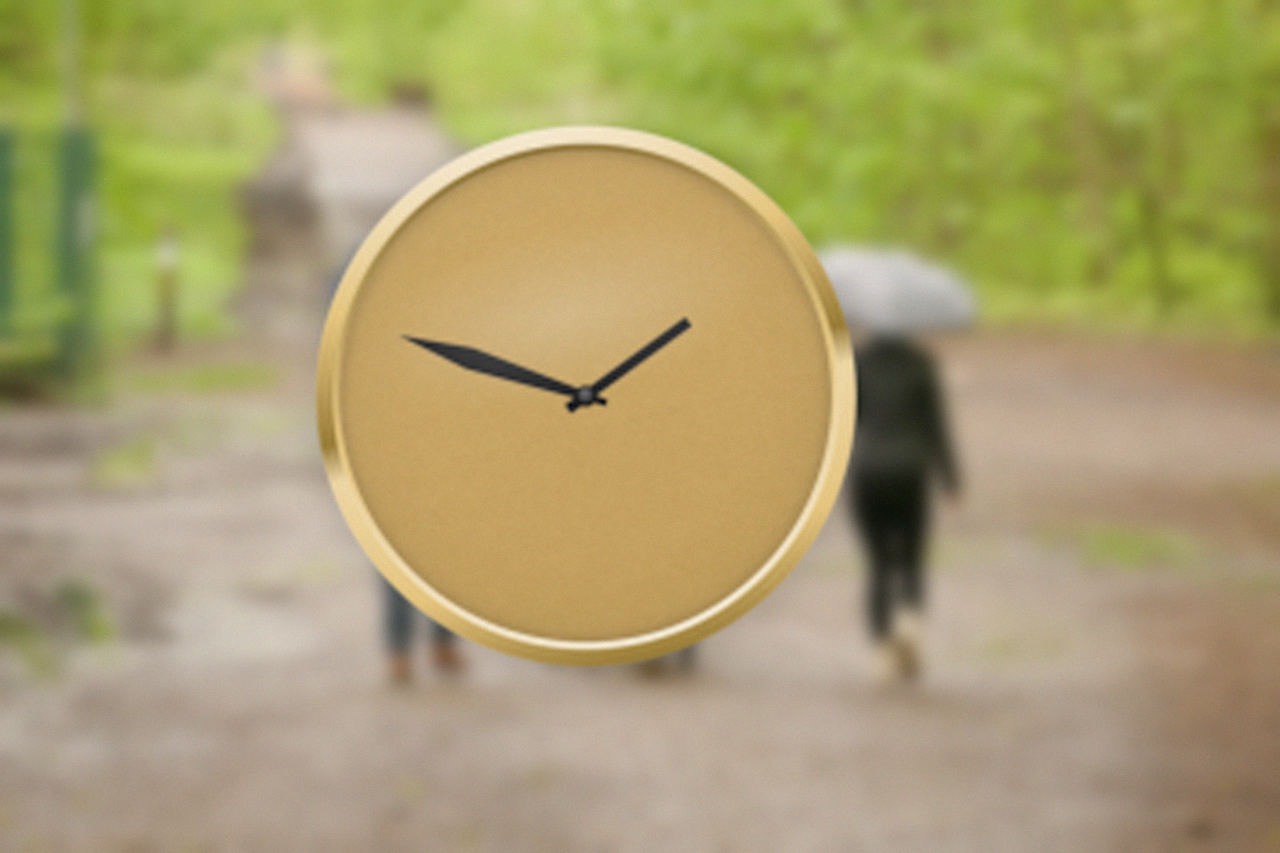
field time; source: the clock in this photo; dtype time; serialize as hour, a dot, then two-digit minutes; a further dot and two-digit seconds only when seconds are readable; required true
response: 1.48
